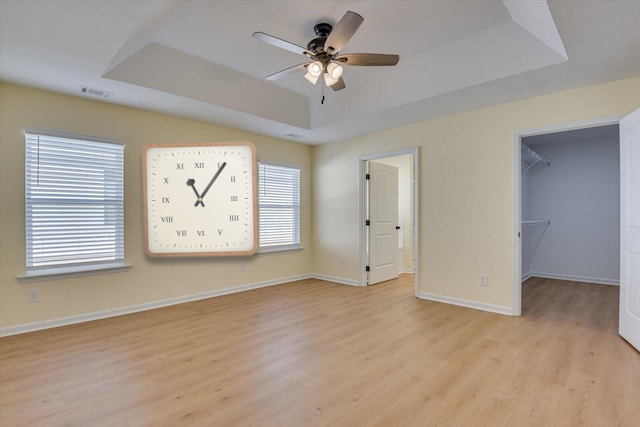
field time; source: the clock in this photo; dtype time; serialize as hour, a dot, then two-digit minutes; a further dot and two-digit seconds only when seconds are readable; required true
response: 11.06
